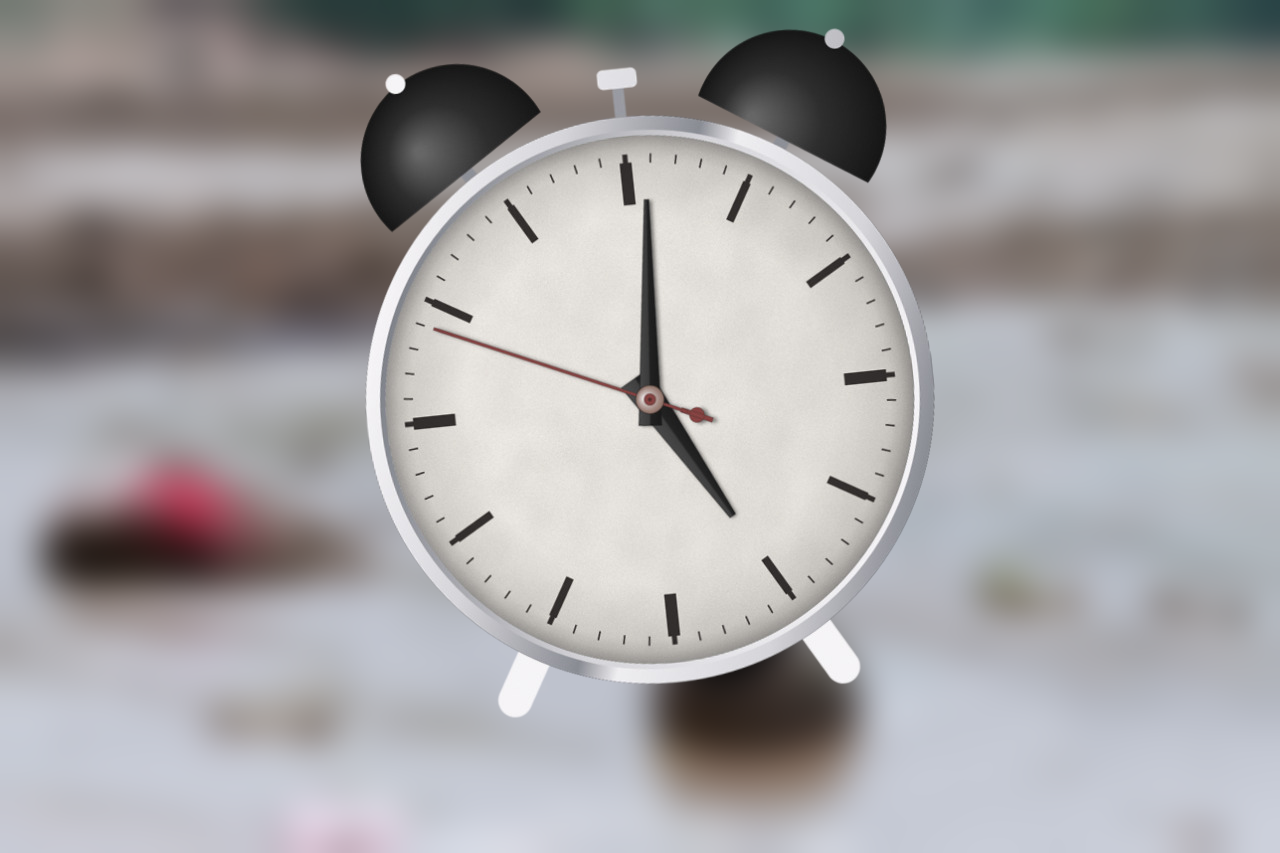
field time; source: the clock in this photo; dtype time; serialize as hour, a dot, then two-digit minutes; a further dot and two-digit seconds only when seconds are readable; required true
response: 5.00.49
